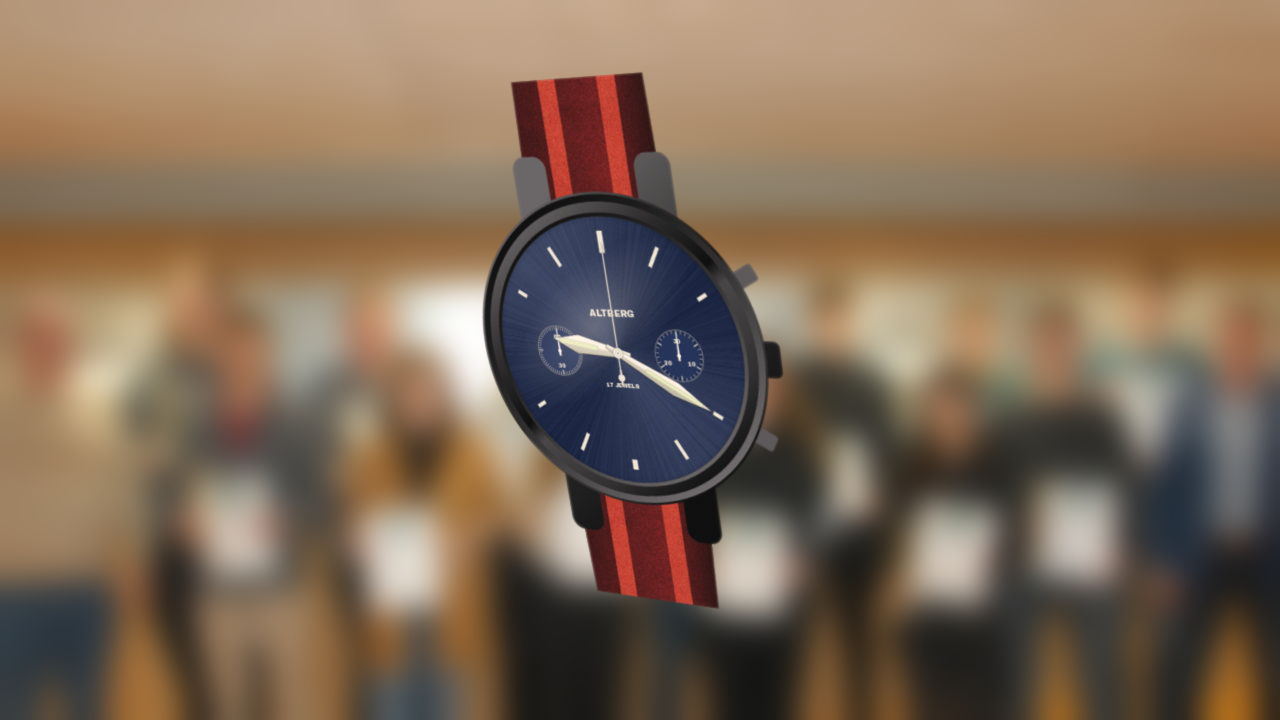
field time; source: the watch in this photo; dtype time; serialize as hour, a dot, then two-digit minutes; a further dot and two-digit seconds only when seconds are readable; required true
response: 9.20
